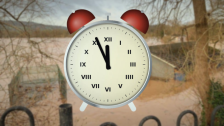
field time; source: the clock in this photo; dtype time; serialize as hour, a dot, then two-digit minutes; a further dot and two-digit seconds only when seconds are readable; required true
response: 11.56
